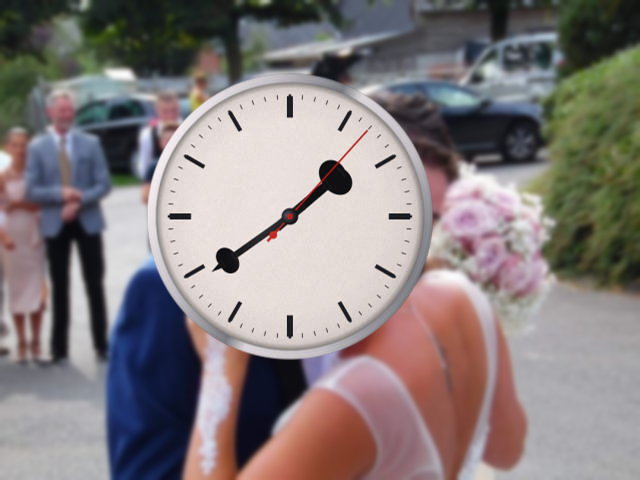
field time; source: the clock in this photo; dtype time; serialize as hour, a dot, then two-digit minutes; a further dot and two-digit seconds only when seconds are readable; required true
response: 1.39.07
